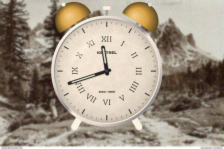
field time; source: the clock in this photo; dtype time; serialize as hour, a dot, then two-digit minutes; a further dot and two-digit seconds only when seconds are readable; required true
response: 11.42
